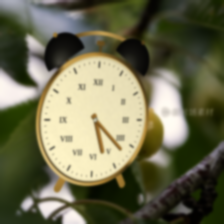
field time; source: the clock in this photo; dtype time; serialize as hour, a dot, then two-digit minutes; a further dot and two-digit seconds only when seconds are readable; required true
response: 5.22
